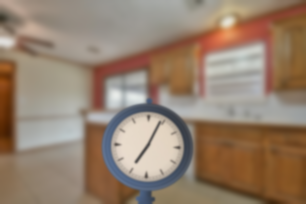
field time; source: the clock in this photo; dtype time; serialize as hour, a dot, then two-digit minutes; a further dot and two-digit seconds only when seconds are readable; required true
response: 7.04
